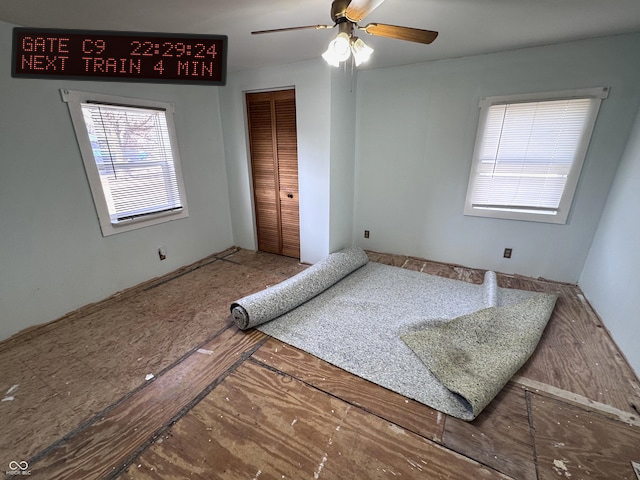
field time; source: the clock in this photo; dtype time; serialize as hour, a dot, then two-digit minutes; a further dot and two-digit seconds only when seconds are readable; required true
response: 22.29.24
